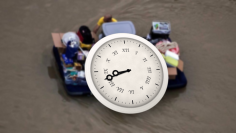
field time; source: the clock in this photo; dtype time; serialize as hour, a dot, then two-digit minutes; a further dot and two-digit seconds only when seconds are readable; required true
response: 8.42
